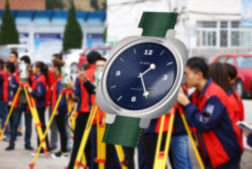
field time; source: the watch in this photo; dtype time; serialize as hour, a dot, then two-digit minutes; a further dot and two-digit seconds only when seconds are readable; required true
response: 1.25
